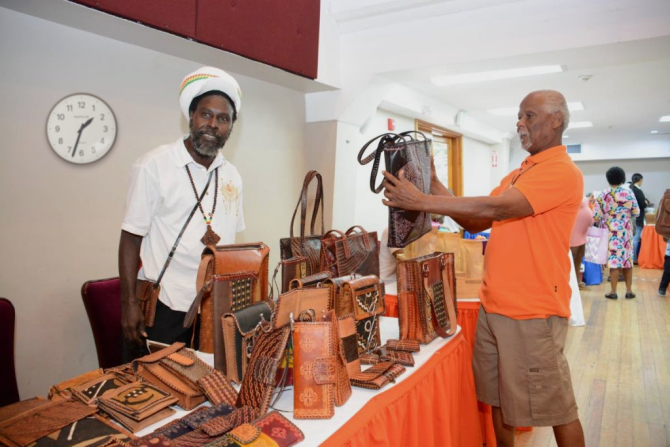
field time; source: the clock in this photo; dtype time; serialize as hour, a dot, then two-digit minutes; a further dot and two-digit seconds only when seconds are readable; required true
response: 1.33
